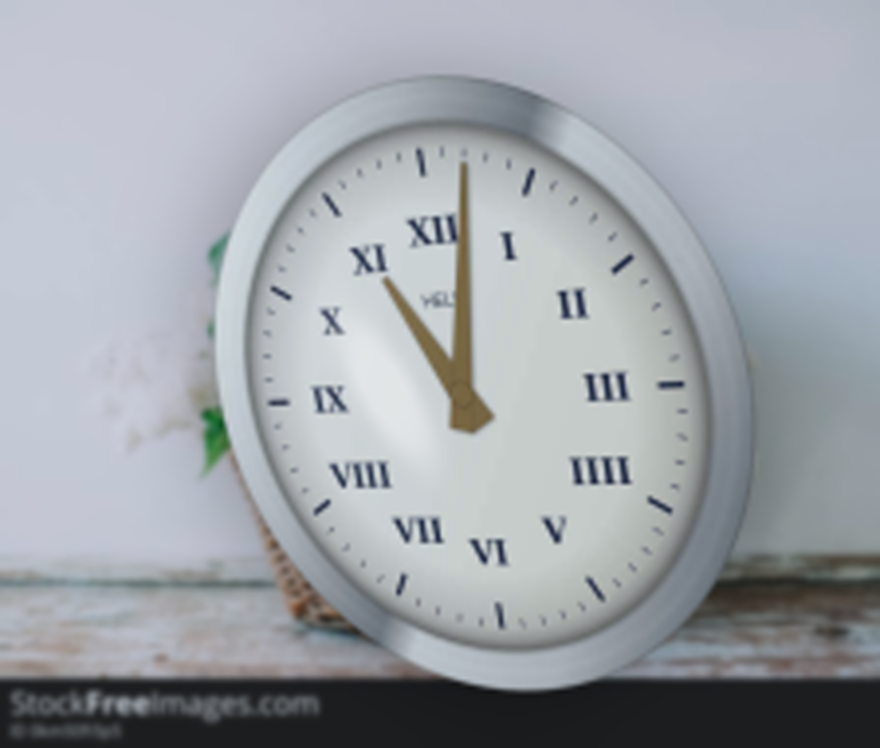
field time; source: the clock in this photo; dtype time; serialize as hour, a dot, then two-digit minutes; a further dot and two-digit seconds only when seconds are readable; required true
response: 11.02
